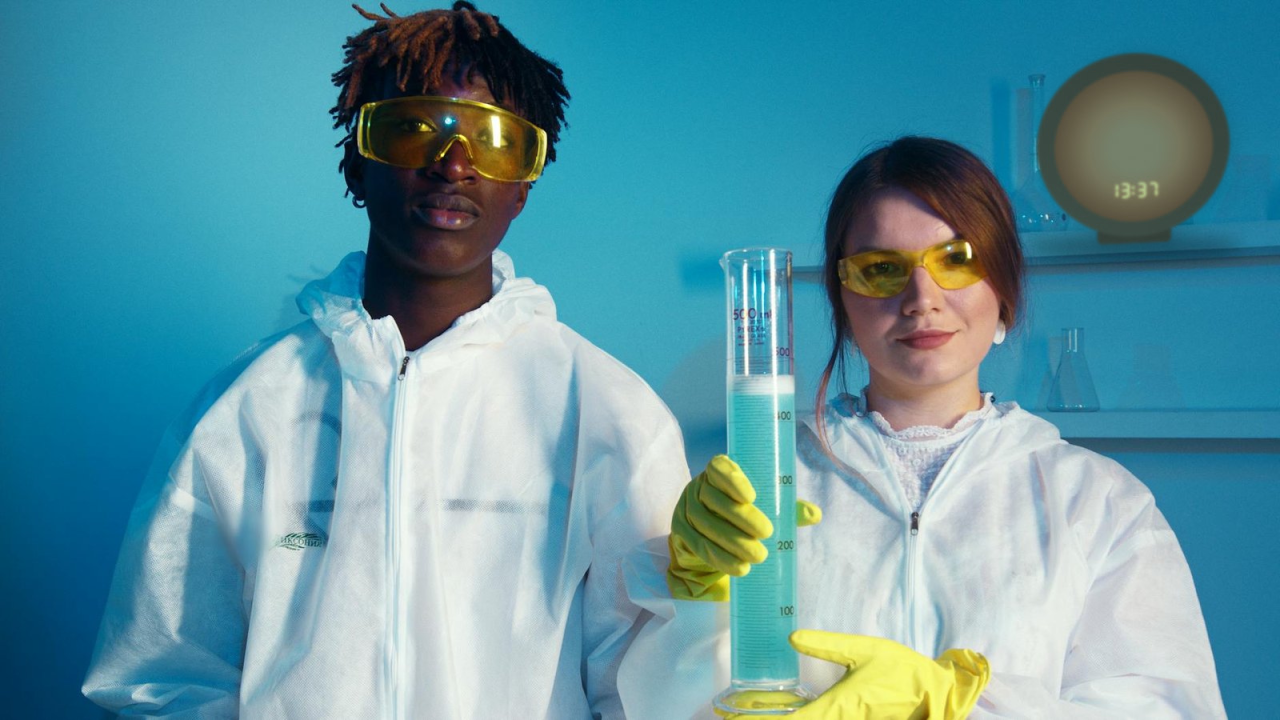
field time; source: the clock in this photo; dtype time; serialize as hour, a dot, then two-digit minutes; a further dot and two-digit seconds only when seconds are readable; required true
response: 13.37
